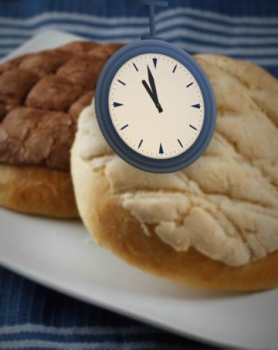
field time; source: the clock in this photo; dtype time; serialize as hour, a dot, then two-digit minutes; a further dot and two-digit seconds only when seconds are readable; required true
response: 10.58
